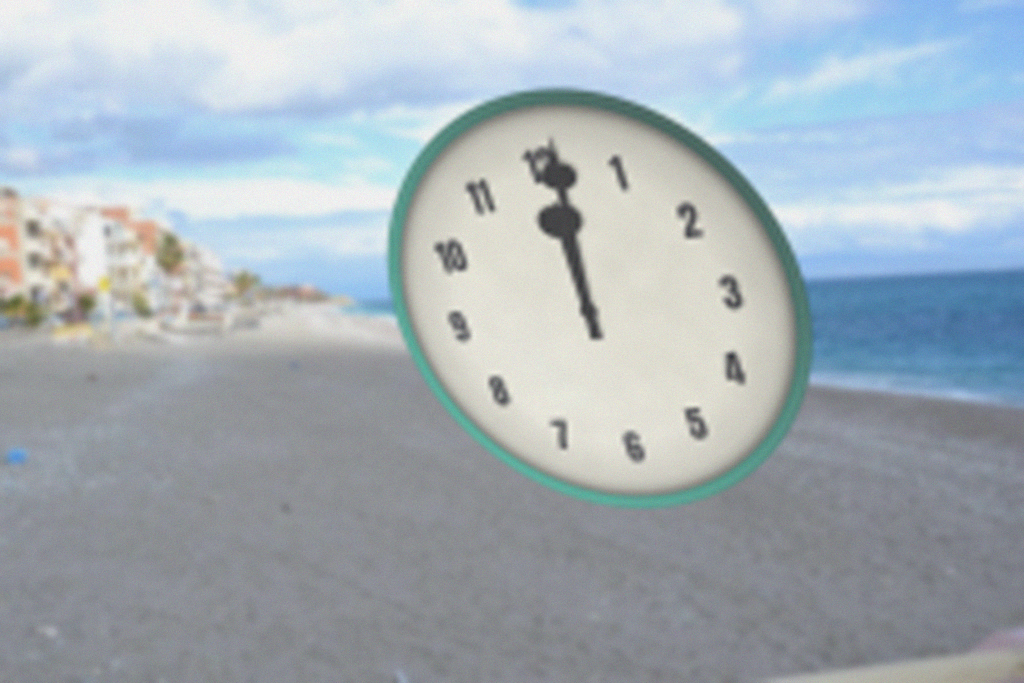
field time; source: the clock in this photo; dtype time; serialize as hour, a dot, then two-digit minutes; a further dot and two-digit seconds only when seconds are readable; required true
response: 12.01
